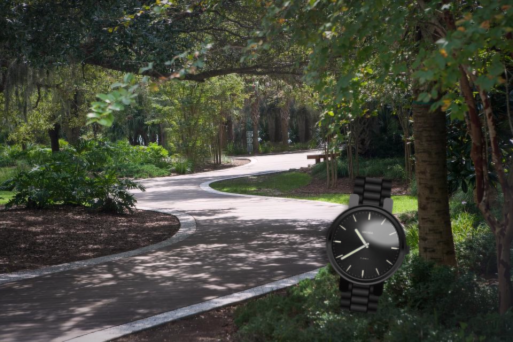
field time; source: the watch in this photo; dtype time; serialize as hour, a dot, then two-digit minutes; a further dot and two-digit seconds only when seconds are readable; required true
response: 10.39
